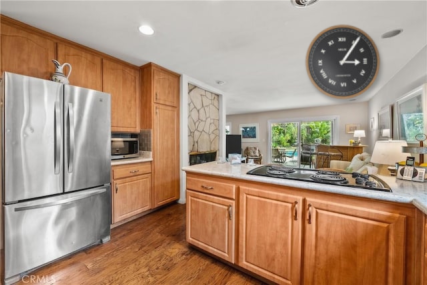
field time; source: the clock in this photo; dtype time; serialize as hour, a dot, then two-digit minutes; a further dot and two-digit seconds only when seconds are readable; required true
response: 3.06
